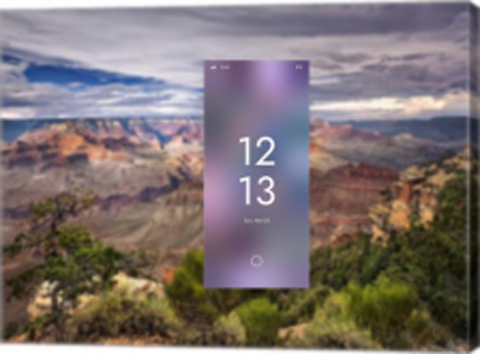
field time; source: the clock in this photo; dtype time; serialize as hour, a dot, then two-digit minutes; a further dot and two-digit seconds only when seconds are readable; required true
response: 12.13
